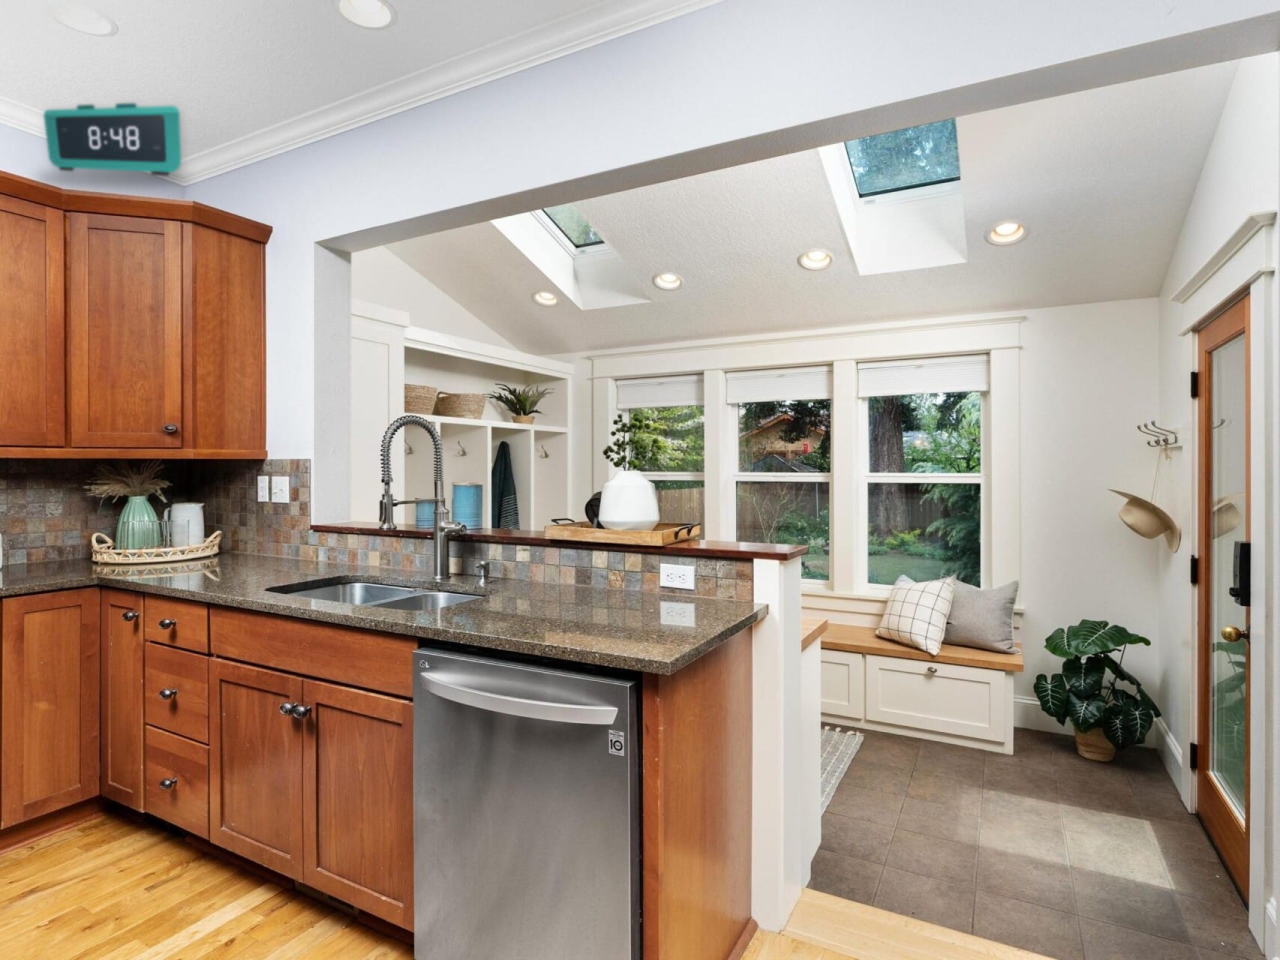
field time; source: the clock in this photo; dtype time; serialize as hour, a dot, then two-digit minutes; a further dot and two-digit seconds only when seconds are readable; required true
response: 8.48
